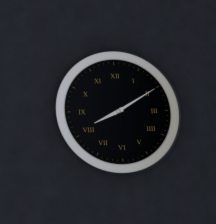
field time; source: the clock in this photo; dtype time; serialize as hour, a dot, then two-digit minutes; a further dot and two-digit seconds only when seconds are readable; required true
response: 8.10
